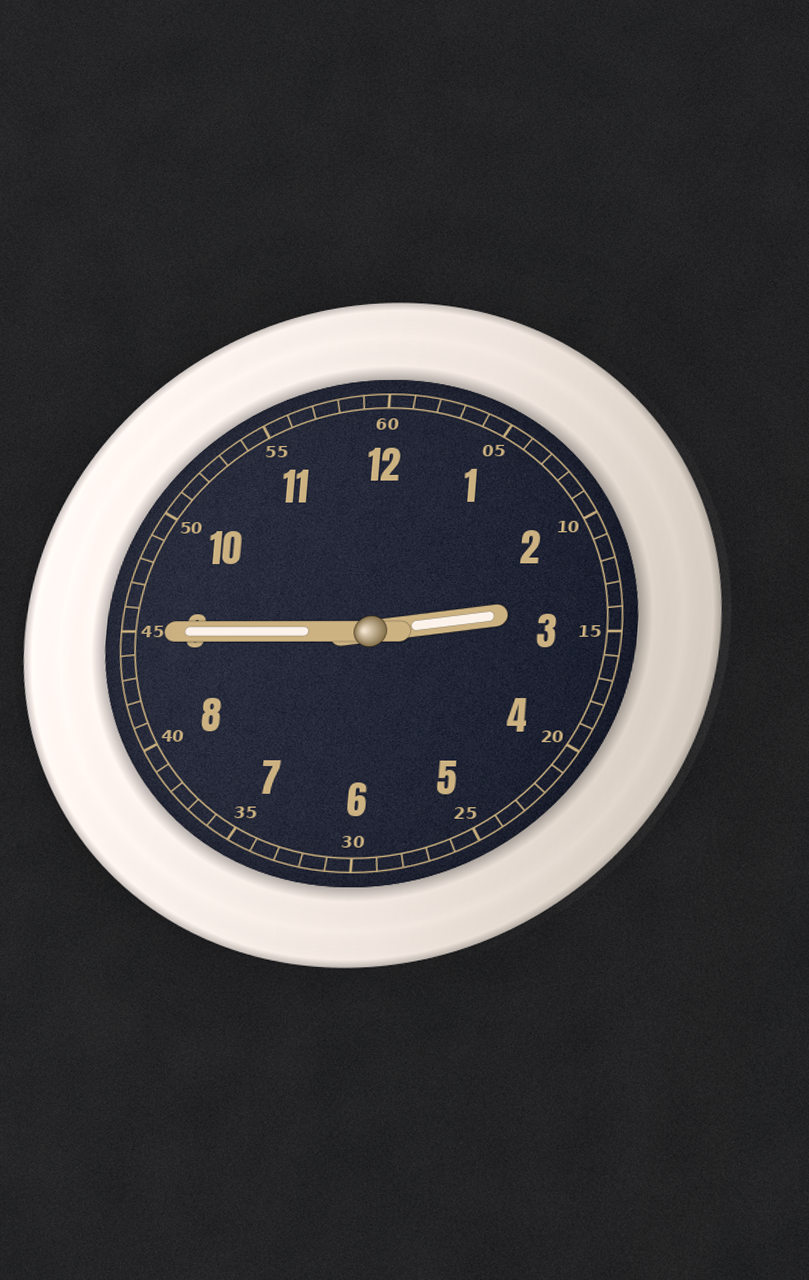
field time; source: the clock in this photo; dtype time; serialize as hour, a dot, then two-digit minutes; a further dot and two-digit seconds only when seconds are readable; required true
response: 2.45
